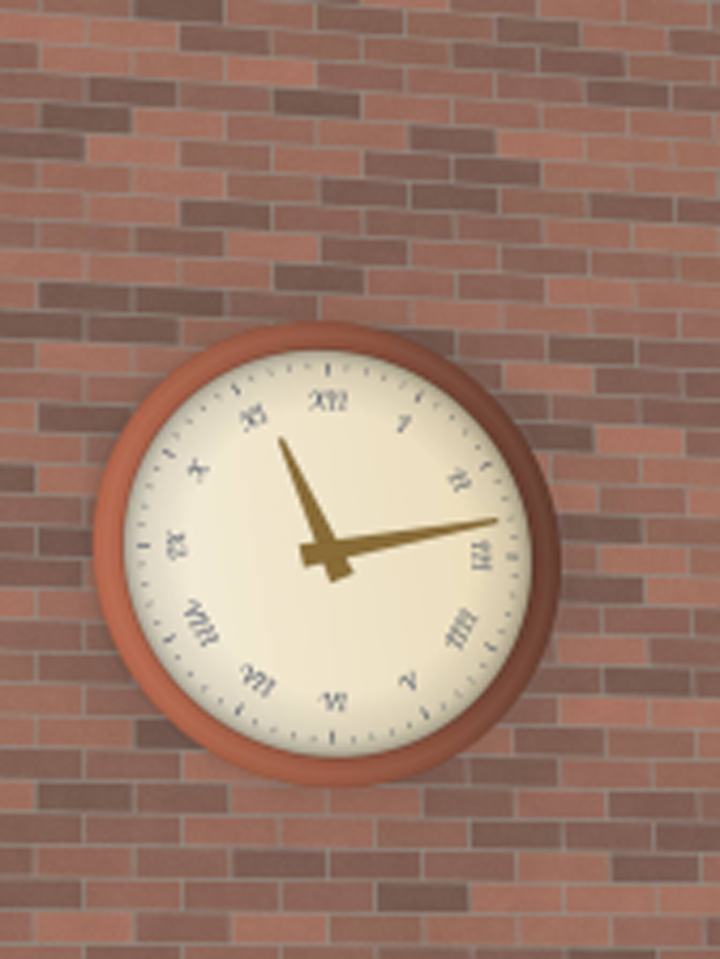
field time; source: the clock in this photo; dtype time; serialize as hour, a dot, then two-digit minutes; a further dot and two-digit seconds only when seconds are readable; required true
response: 11.13
